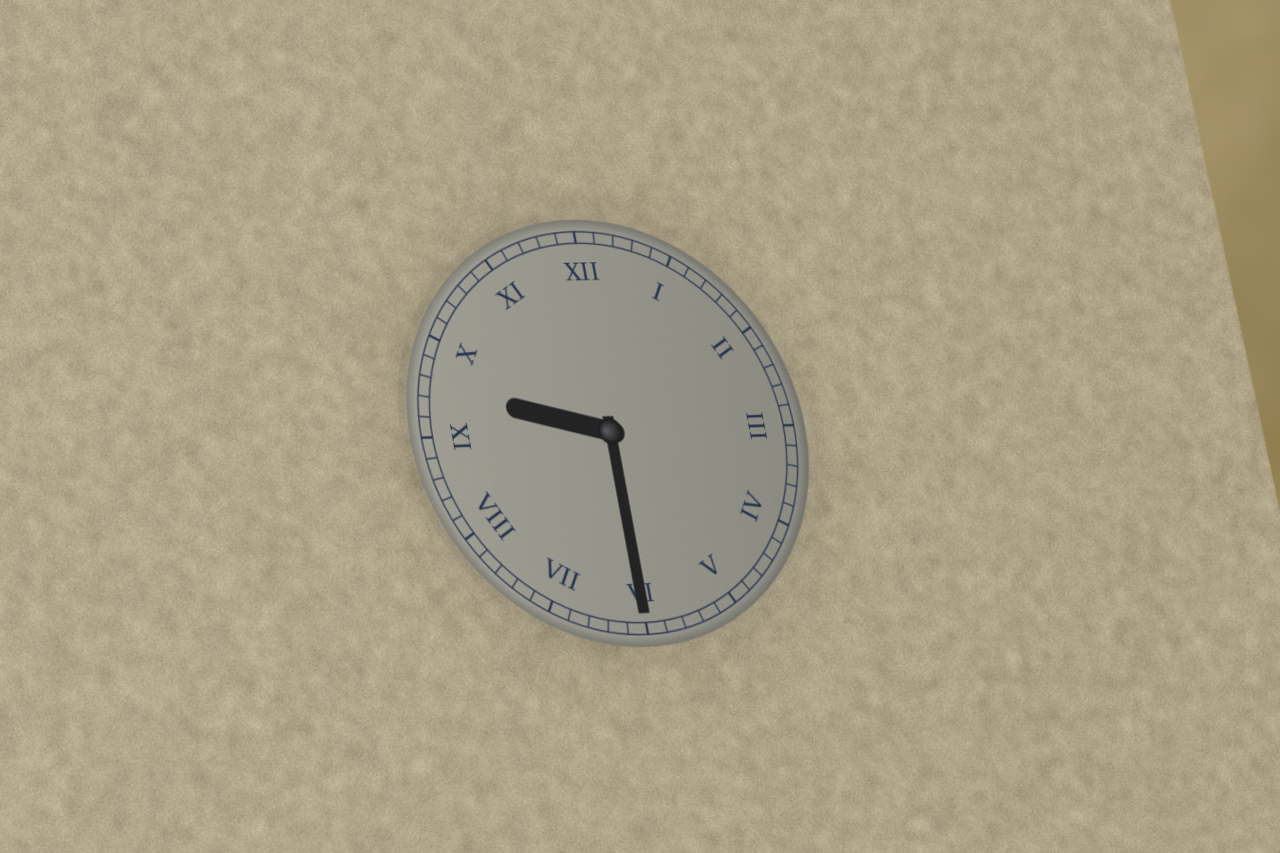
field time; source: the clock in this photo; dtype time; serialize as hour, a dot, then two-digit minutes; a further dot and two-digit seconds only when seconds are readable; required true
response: 9.30
